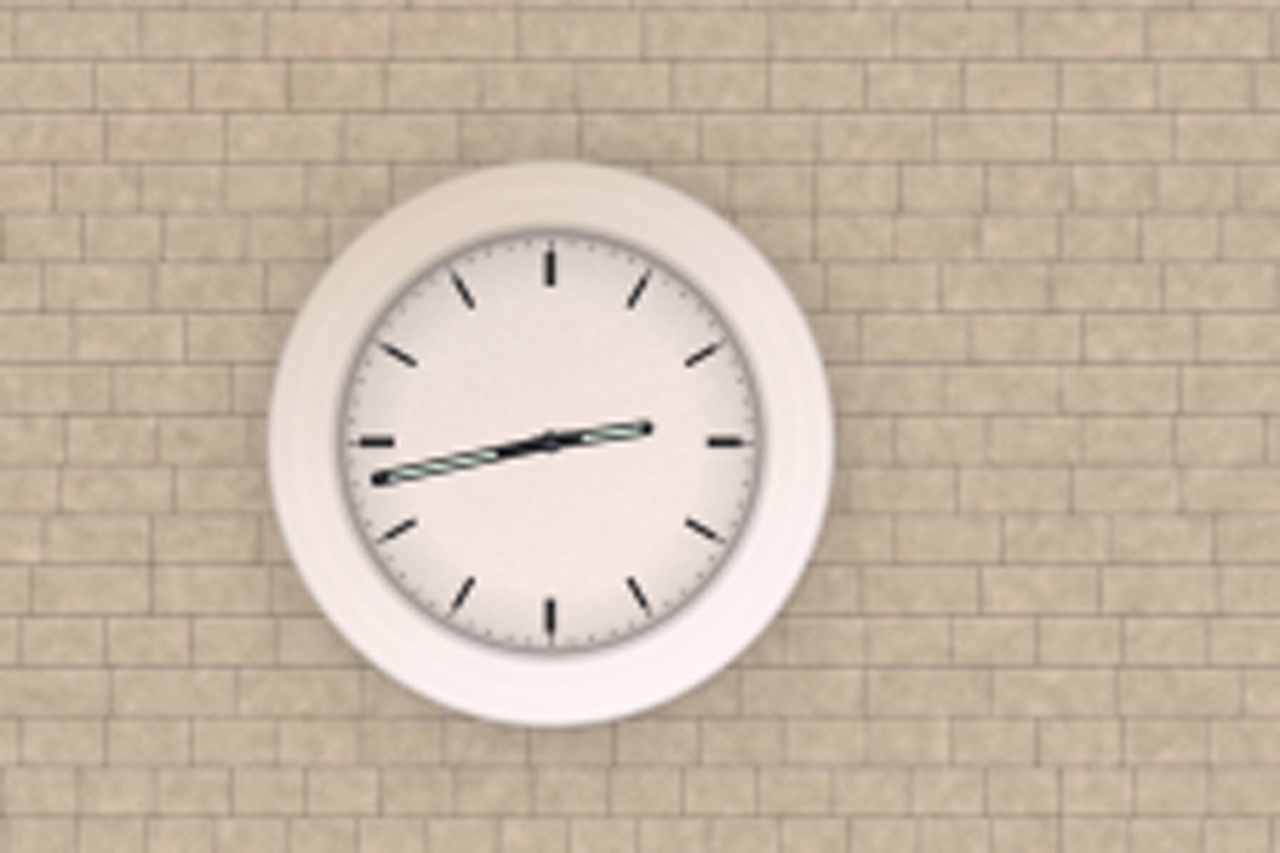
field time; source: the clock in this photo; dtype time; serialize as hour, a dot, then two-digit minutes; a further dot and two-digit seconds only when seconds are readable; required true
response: 2.43
